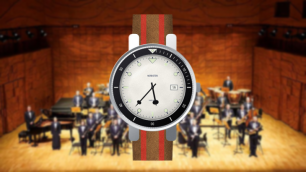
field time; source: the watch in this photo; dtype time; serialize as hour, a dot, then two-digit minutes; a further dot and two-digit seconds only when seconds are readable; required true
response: 5.37
